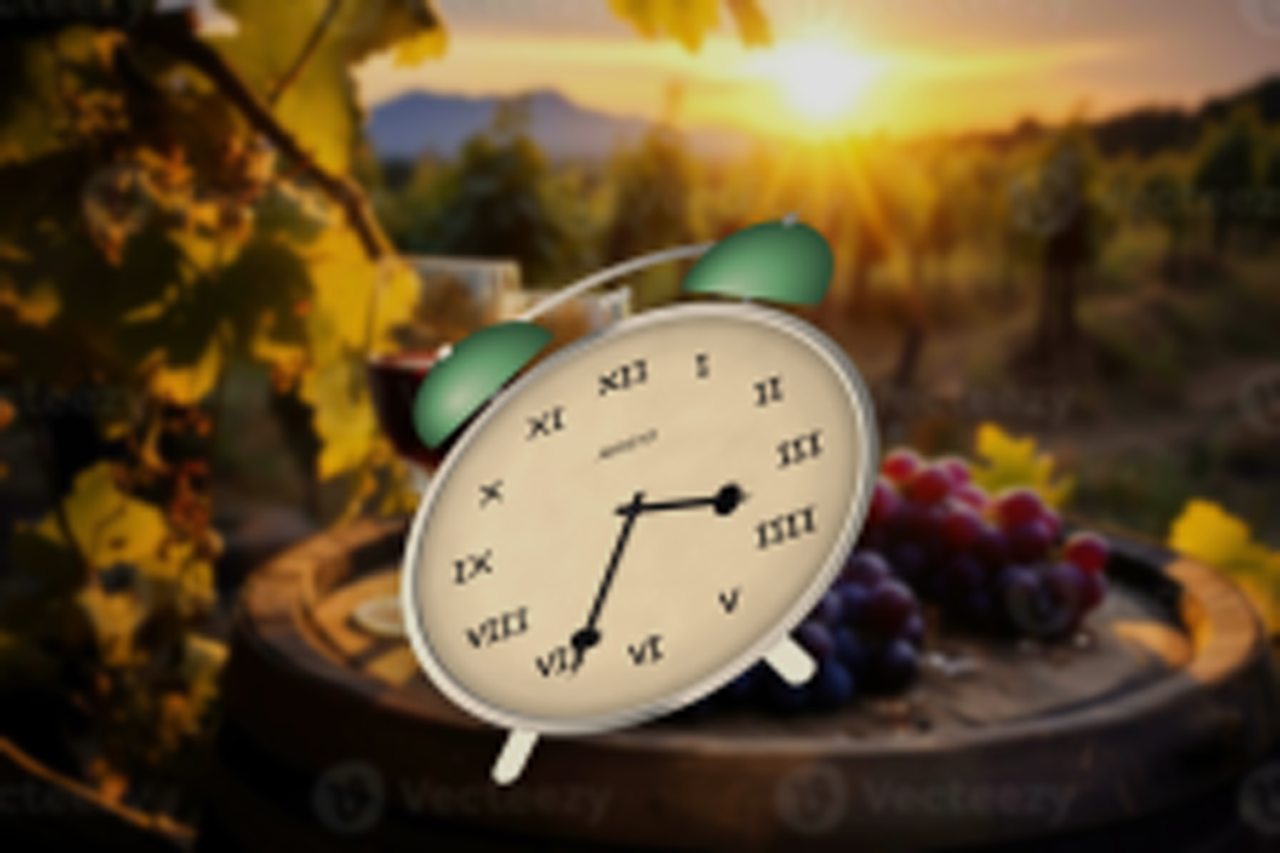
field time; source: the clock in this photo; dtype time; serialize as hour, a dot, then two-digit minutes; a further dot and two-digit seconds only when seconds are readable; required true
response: 3.34
